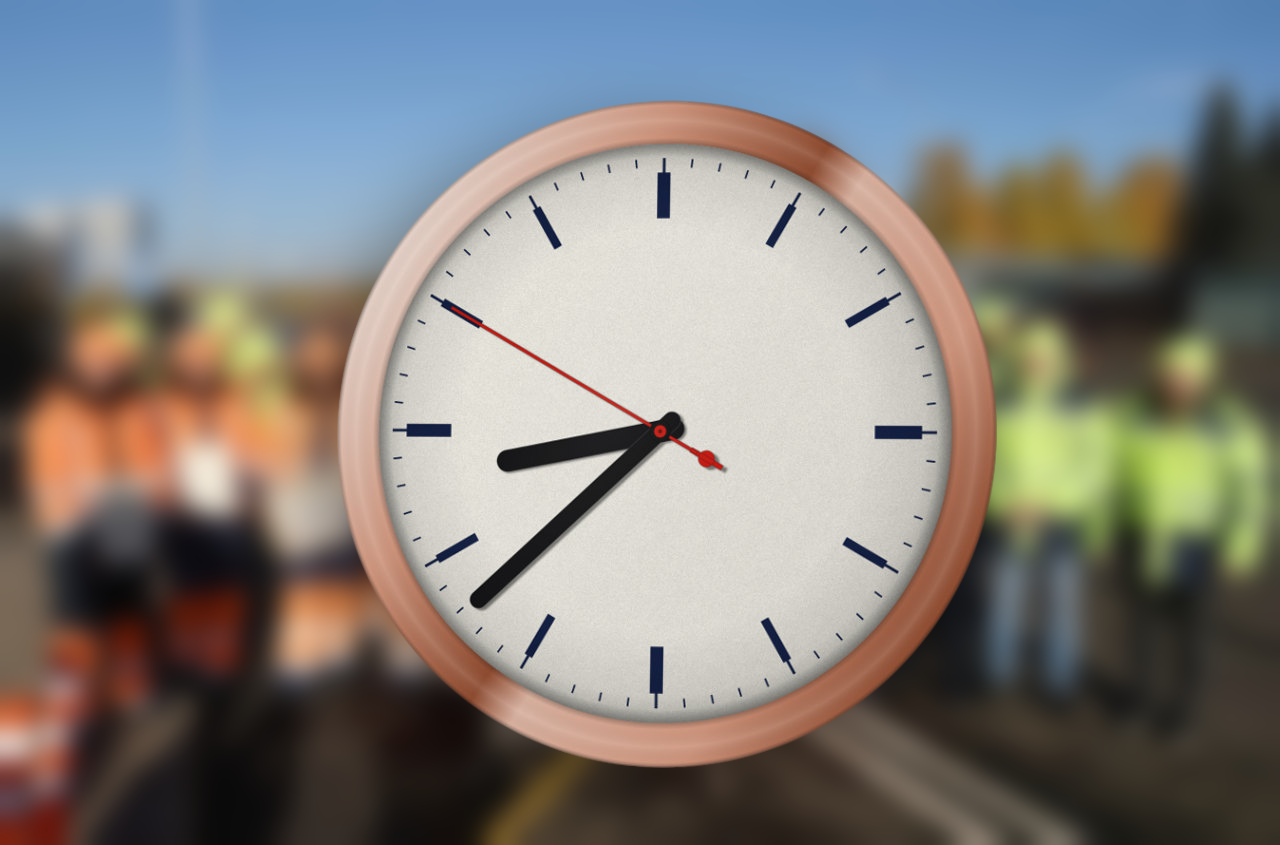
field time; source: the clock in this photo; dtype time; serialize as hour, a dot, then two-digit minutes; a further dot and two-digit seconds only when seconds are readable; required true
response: 8.37.50
